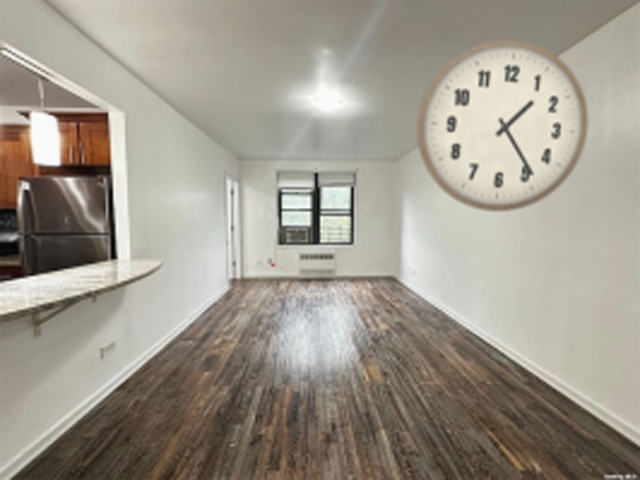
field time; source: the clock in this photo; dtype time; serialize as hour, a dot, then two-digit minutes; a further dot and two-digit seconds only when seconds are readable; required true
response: 1.24
